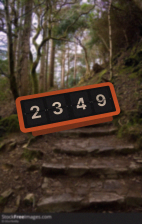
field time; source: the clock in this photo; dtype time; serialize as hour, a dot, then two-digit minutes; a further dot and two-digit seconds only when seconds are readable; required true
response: 23.49
